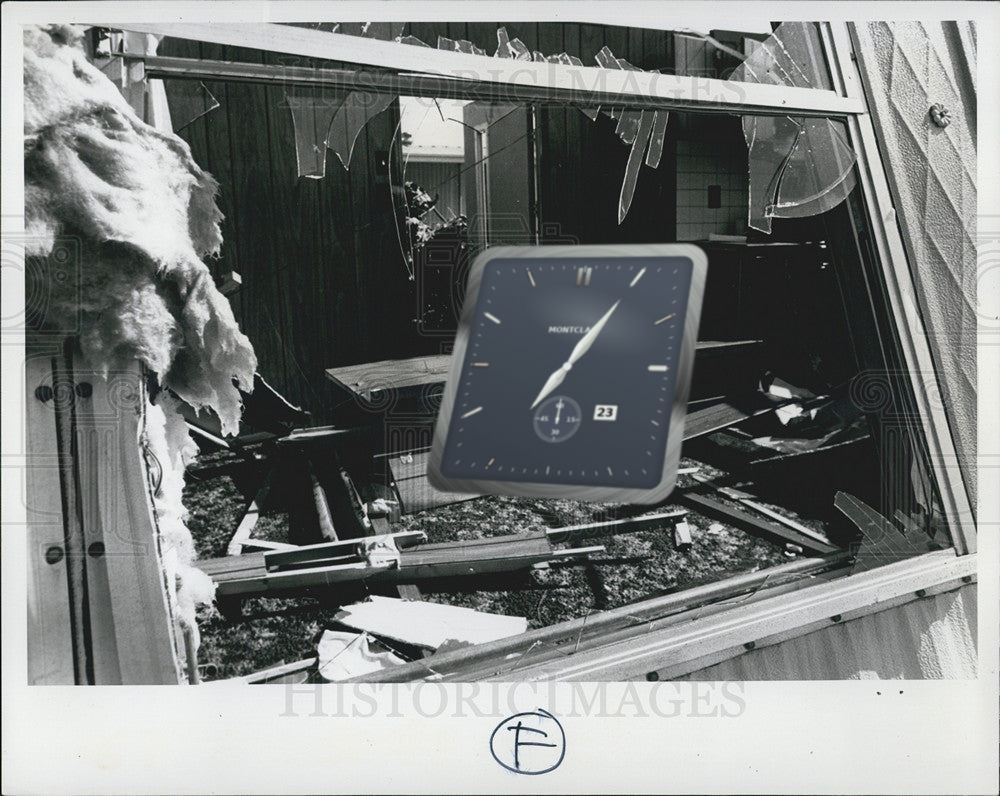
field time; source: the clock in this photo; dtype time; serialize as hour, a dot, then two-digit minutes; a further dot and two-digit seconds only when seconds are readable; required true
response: 7.05
